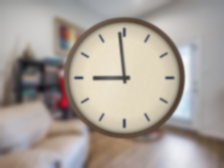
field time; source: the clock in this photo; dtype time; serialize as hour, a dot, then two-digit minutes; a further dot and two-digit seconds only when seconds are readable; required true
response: 8.59
